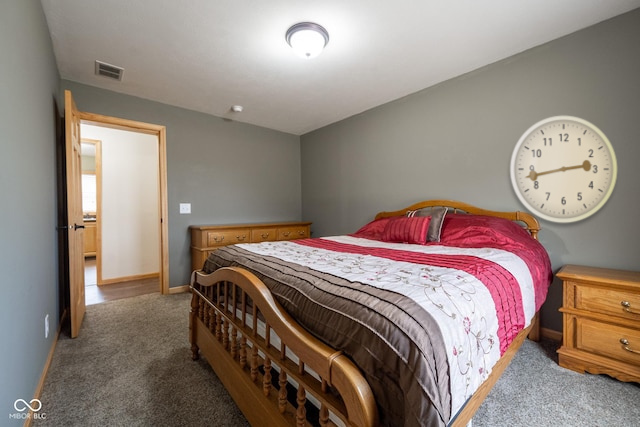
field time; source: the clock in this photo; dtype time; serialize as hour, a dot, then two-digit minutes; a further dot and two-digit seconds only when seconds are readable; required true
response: 2.43
